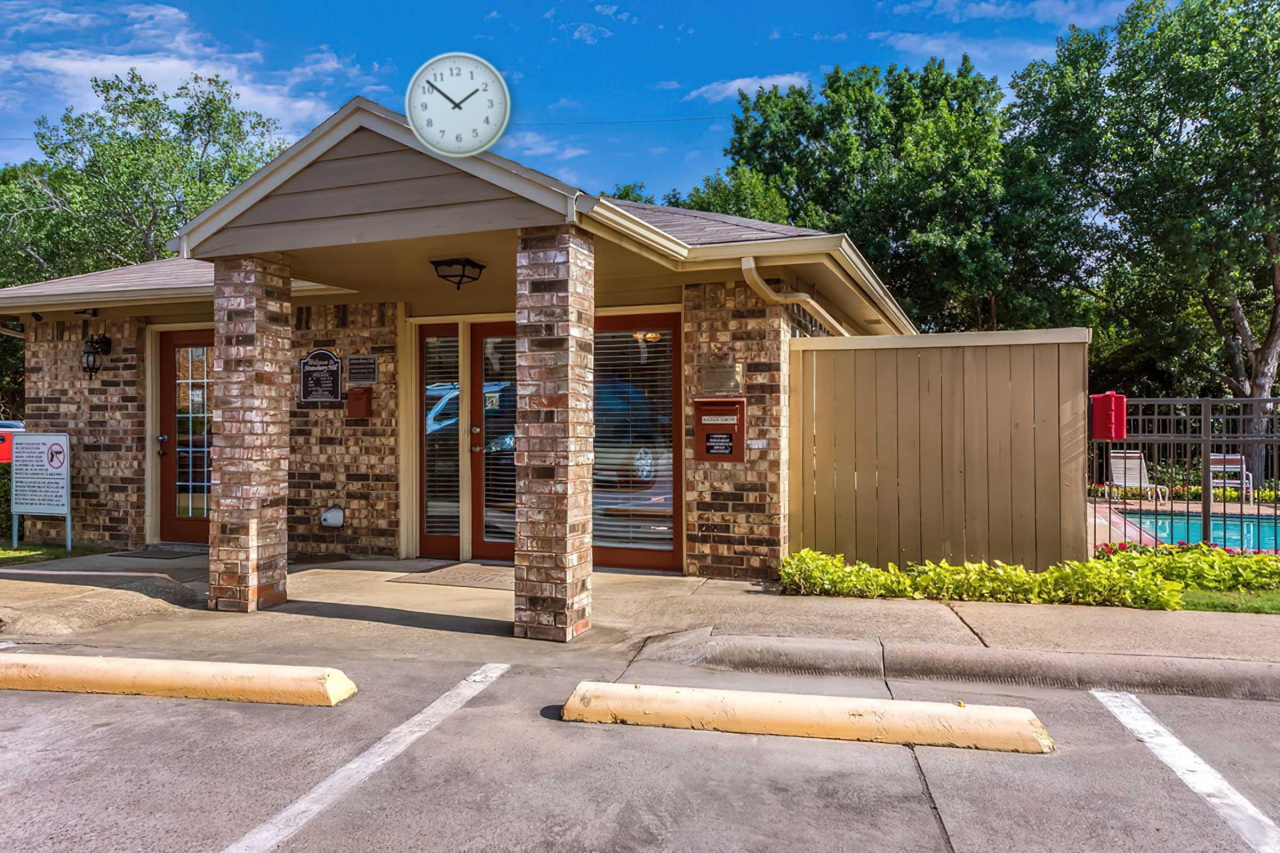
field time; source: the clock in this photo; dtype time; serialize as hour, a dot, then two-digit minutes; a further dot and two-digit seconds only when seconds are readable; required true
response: 1.52
